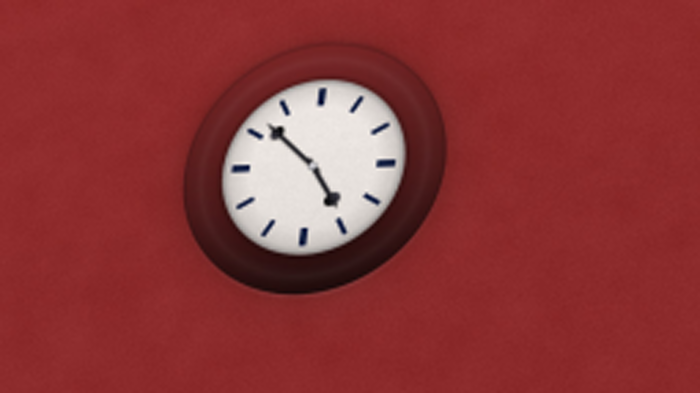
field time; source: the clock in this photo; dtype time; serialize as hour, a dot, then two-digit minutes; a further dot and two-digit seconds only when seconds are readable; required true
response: 4.52
